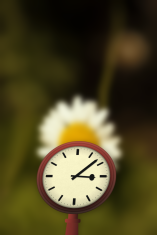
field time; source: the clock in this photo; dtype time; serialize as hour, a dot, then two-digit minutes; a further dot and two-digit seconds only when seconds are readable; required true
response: 3.08
